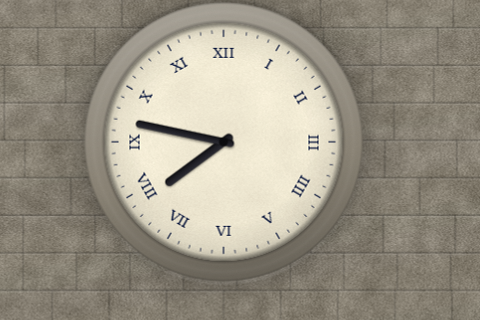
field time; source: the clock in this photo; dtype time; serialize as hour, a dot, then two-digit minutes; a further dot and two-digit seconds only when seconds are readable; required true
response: 7.47
